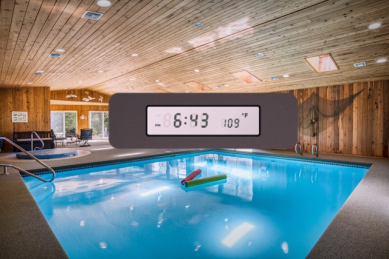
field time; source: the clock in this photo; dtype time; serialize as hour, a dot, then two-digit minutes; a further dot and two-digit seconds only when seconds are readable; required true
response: 6.43
